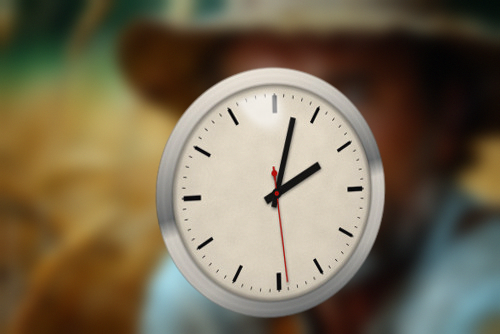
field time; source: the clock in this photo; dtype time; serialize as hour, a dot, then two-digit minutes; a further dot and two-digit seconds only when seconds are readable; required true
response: 2.02.29
